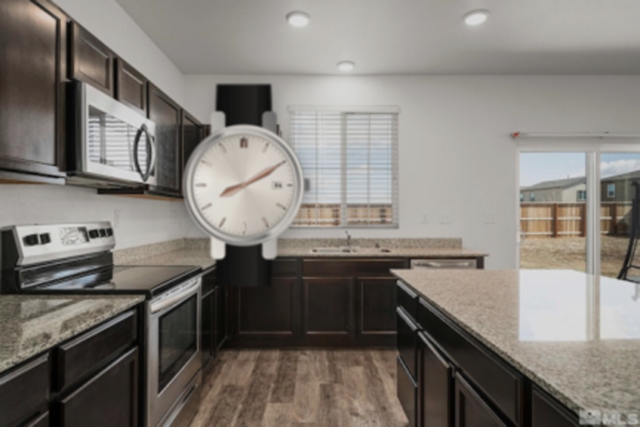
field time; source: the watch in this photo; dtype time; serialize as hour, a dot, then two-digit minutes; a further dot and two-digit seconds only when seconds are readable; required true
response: 8.10
